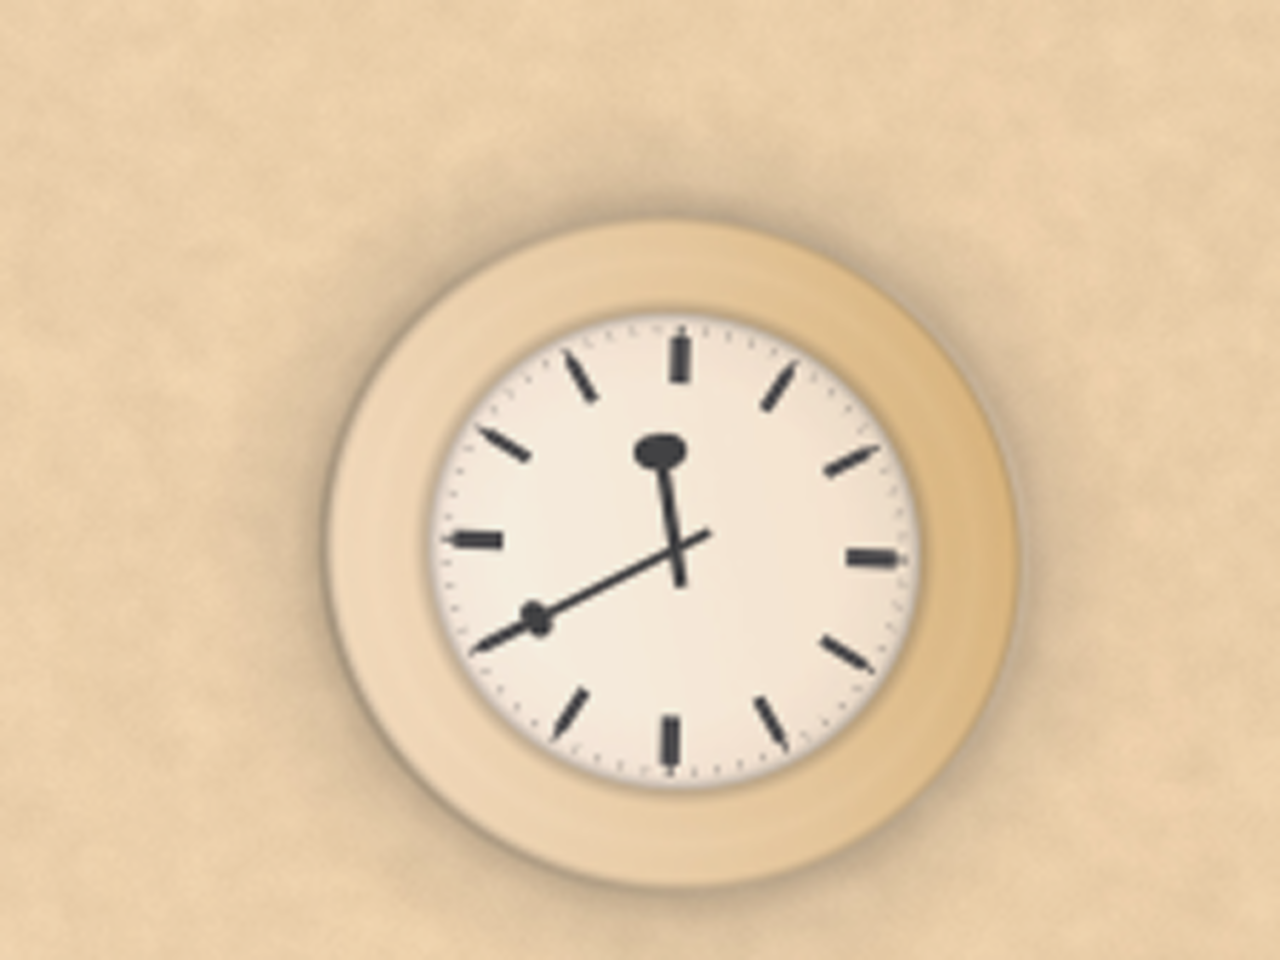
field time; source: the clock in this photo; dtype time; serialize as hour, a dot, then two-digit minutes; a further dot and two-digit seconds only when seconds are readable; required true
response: 11.40
